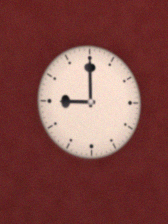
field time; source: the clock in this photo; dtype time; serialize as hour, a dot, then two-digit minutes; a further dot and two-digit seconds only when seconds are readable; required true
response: 9.00
